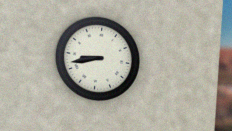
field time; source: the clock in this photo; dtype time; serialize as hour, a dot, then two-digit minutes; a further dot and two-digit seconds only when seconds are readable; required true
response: 8.42
